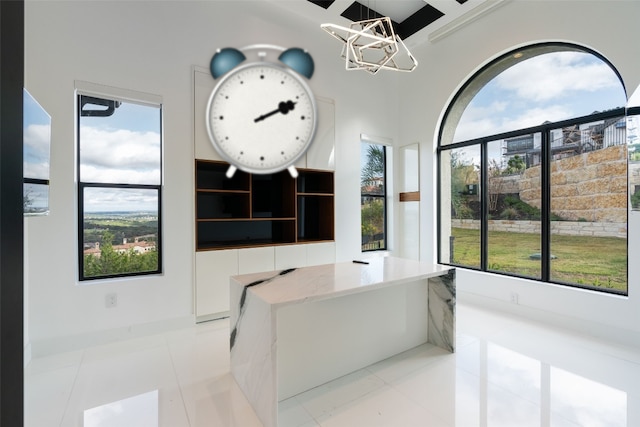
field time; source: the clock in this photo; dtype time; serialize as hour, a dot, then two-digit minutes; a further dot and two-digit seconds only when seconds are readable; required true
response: 2.11
